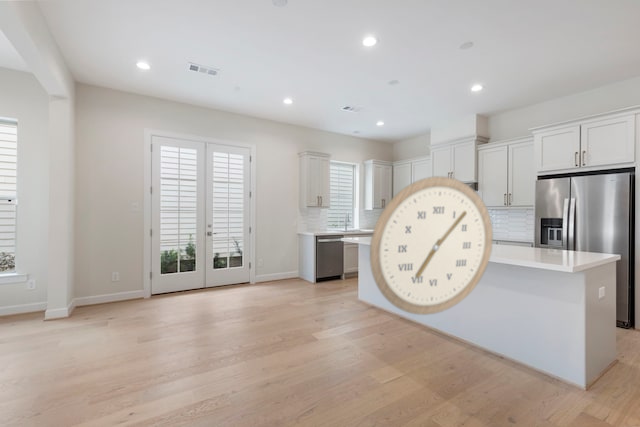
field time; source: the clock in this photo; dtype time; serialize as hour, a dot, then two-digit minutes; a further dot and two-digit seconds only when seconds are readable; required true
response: 7.07
